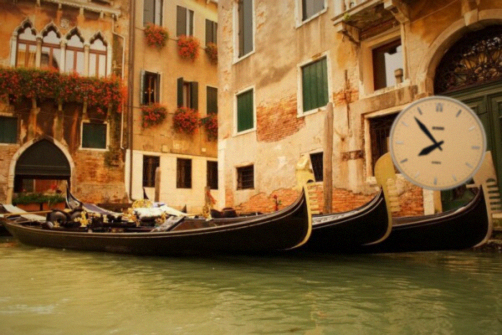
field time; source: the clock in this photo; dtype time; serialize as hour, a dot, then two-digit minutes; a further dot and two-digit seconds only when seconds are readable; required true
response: 7.53
